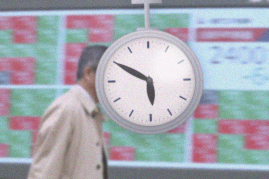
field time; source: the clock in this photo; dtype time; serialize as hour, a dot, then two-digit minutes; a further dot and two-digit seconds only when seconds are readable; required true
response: 5.50
